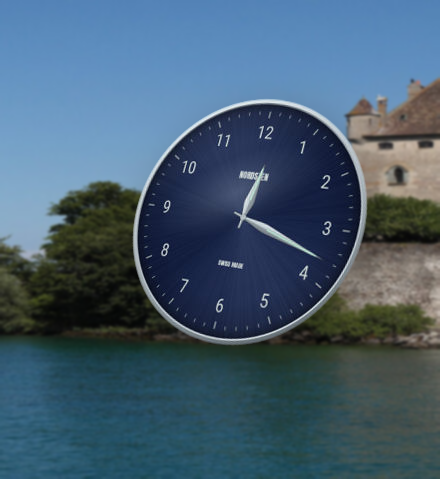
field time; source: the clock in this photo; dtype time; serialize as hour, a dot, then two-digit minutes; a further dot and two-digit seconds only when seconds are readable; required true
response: 12.18
